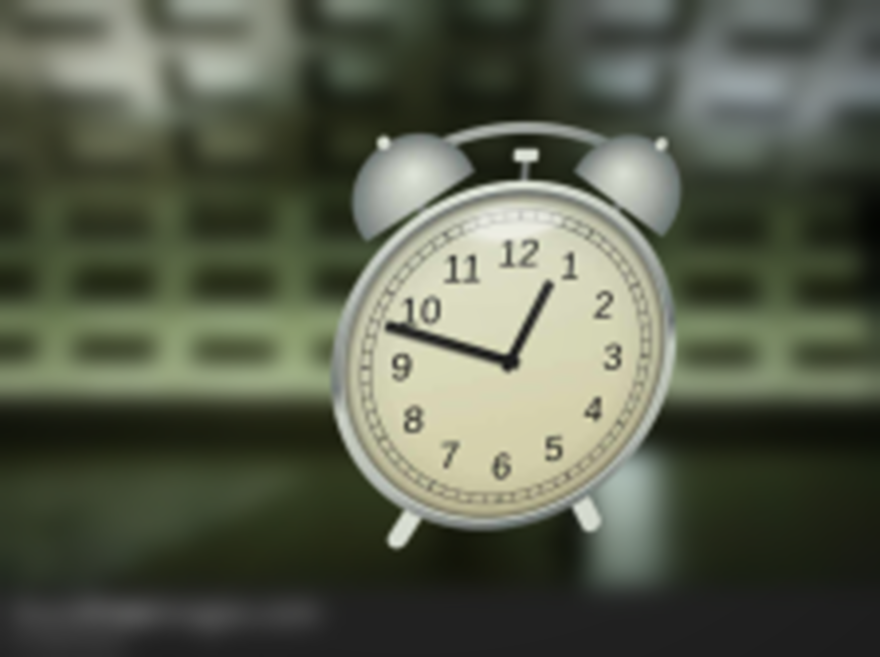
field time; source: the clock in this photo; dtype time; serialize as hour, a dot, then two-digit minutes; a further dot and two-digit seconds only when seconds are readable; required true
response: 12.48
